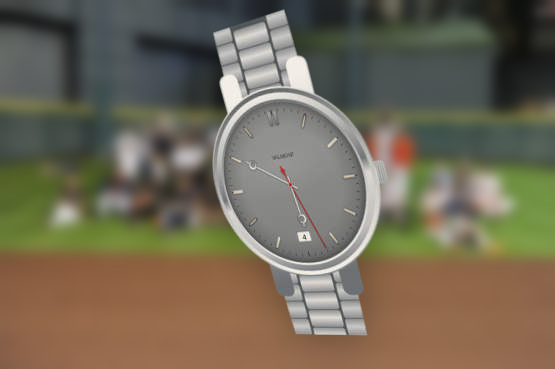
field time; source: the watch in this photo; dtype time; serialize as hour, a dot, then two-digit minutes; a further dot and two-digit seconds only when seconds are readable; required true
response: 5.50.27
